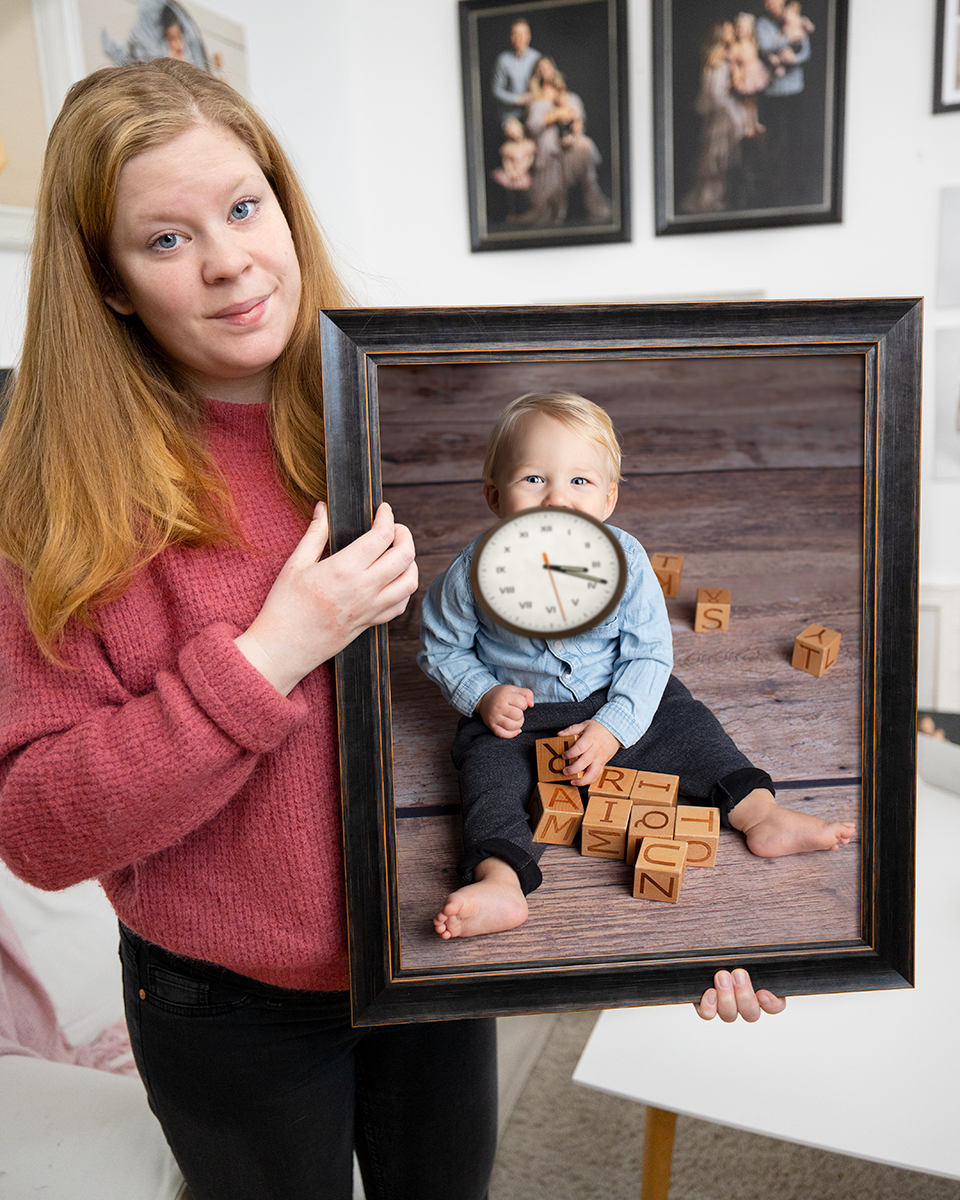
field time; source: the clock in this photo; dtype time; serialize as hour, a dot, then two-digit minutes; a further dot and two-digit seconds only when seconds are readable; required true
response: 3.18.28
